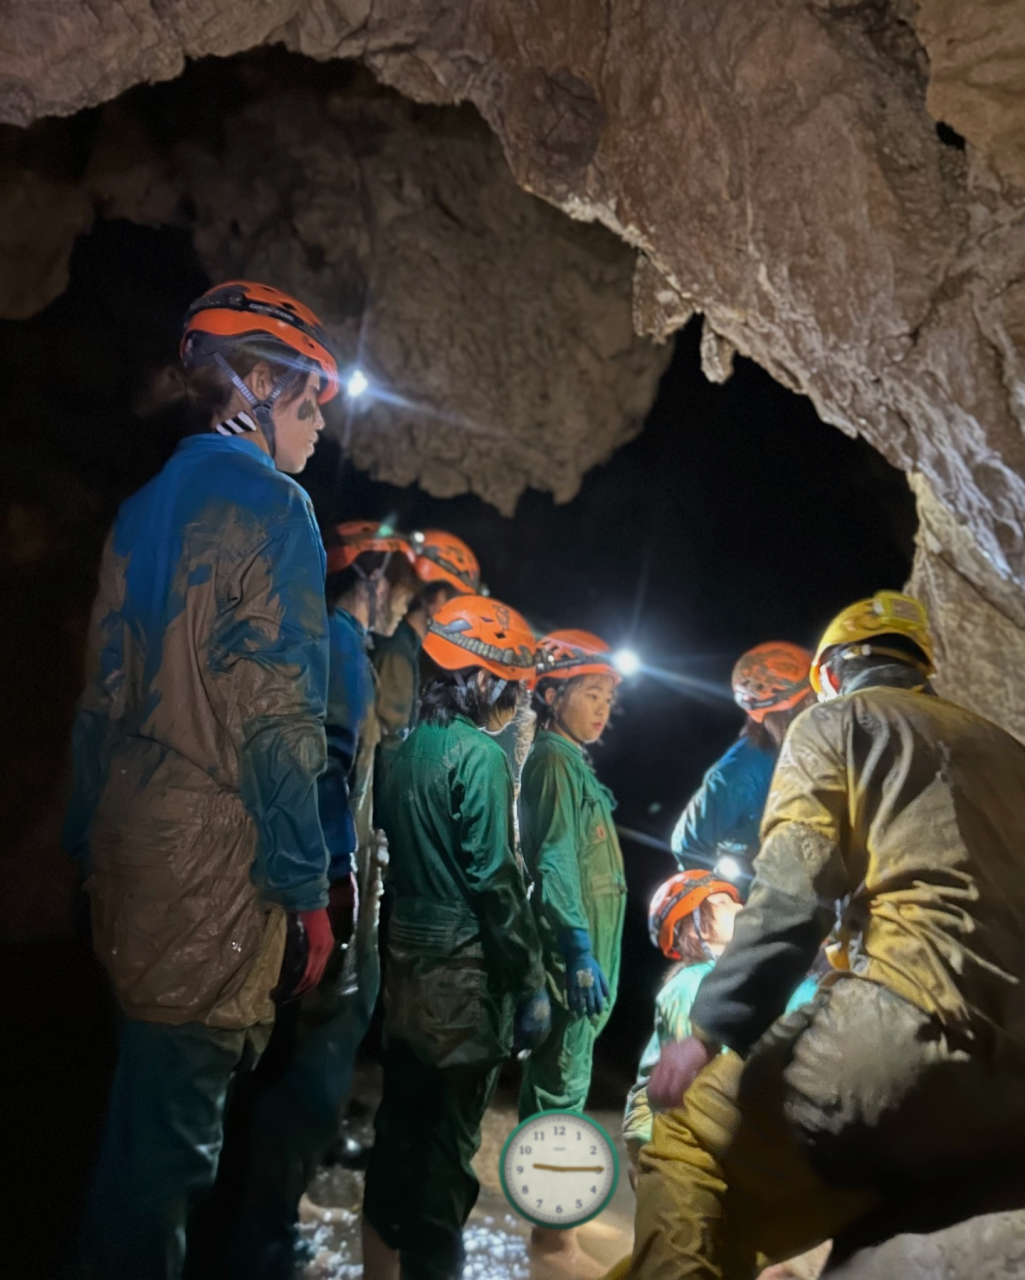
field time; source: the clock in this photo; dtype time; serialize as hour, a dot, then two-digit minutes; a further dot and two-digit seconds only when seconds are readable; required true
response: 9.15
